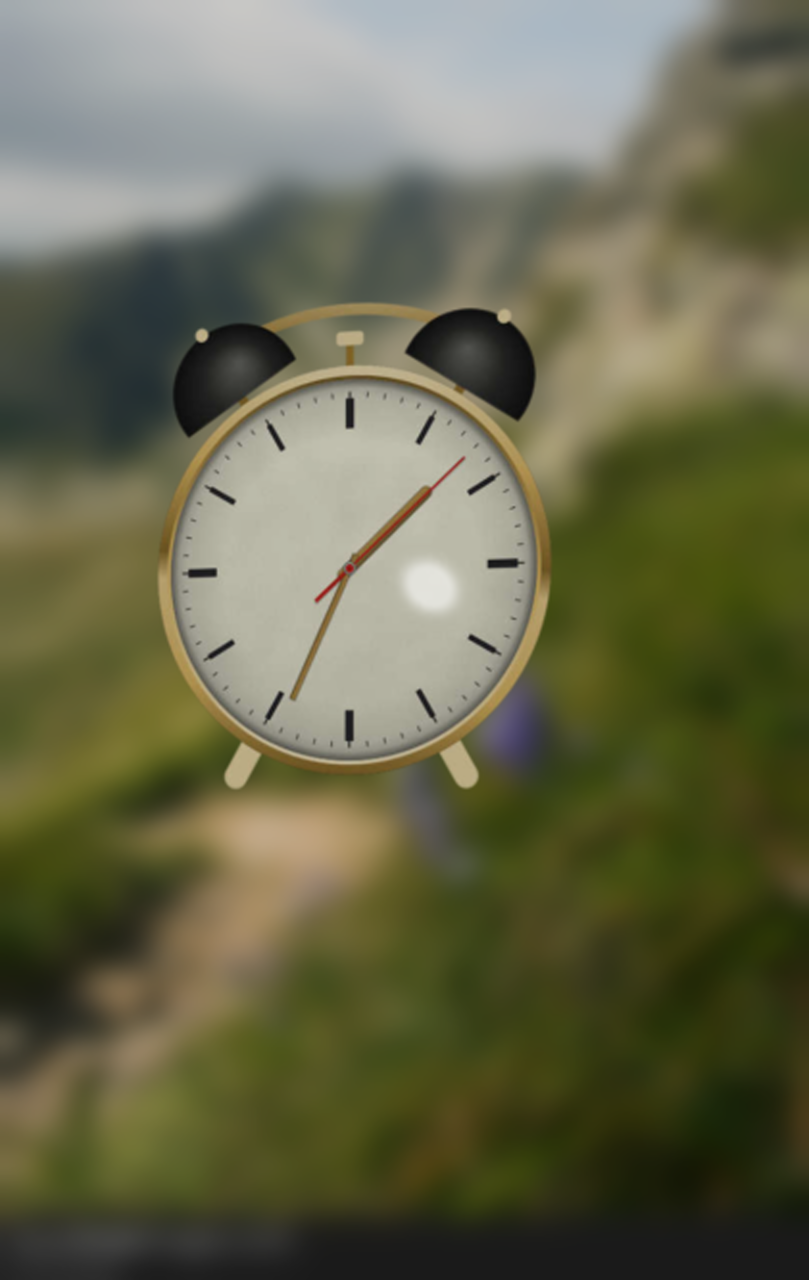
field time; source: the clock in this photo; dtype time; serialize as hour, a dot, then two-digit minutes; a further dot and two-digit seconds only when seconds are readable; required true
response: 1.34.08
